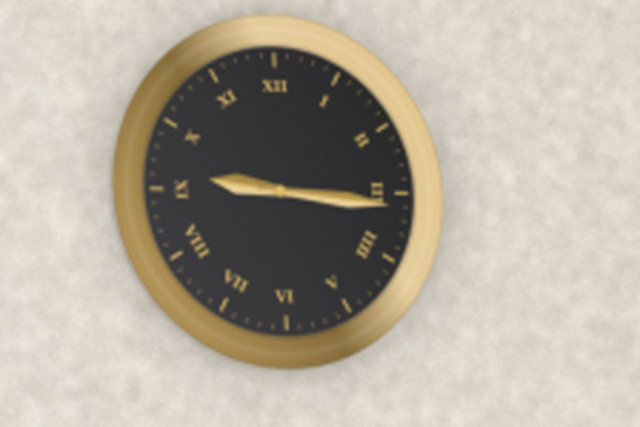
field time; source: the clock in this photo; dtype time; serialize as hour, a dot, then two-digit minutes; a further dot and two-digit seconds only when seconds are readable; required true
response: 9.16
